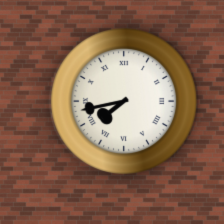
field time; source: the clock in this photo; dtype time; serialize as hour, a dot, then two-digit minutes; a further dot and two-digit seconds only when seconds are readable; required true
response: 7.43
